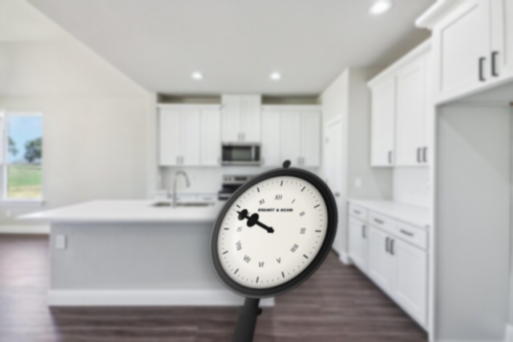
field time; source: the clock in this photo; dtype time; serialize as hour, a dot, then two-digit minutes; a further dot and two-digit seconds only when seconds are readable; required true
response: 9.49
